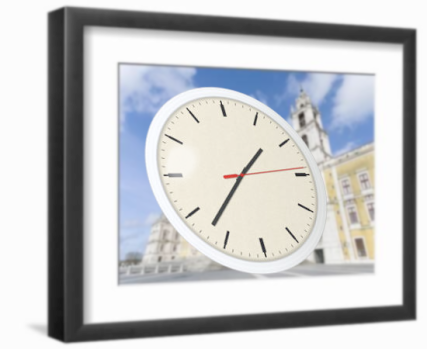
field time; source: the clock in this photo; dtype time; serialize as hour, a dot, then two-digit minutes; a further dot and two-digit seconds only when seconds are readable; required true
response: 1.37.14
